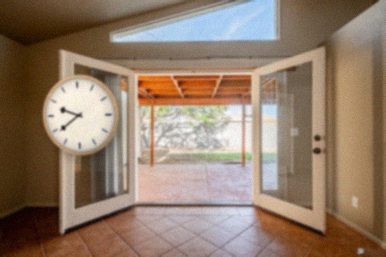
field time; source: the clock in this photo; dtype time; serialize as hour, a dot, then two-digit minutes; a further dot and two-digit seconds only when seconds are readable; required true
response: 9.39
